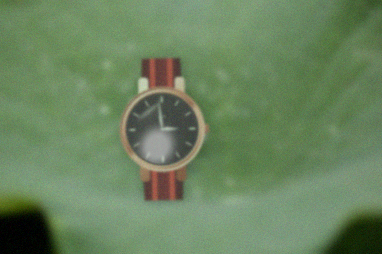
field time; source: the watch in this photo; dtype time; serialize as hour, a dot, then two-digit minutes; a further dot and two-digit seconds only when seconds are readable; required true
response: 2.59
